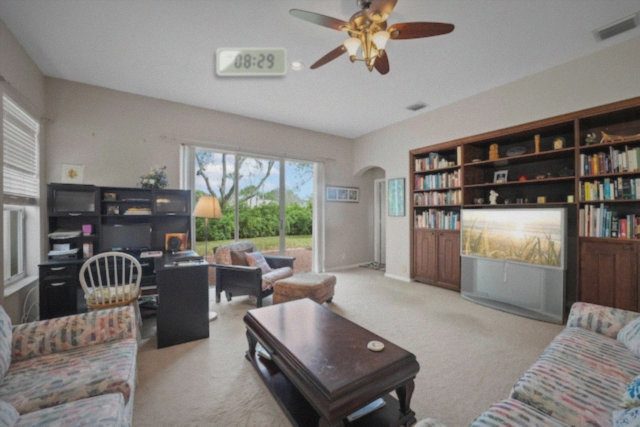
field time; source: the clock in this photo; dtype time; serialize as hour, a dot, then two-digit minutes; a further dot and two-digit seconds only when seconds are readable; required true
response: 8.29
